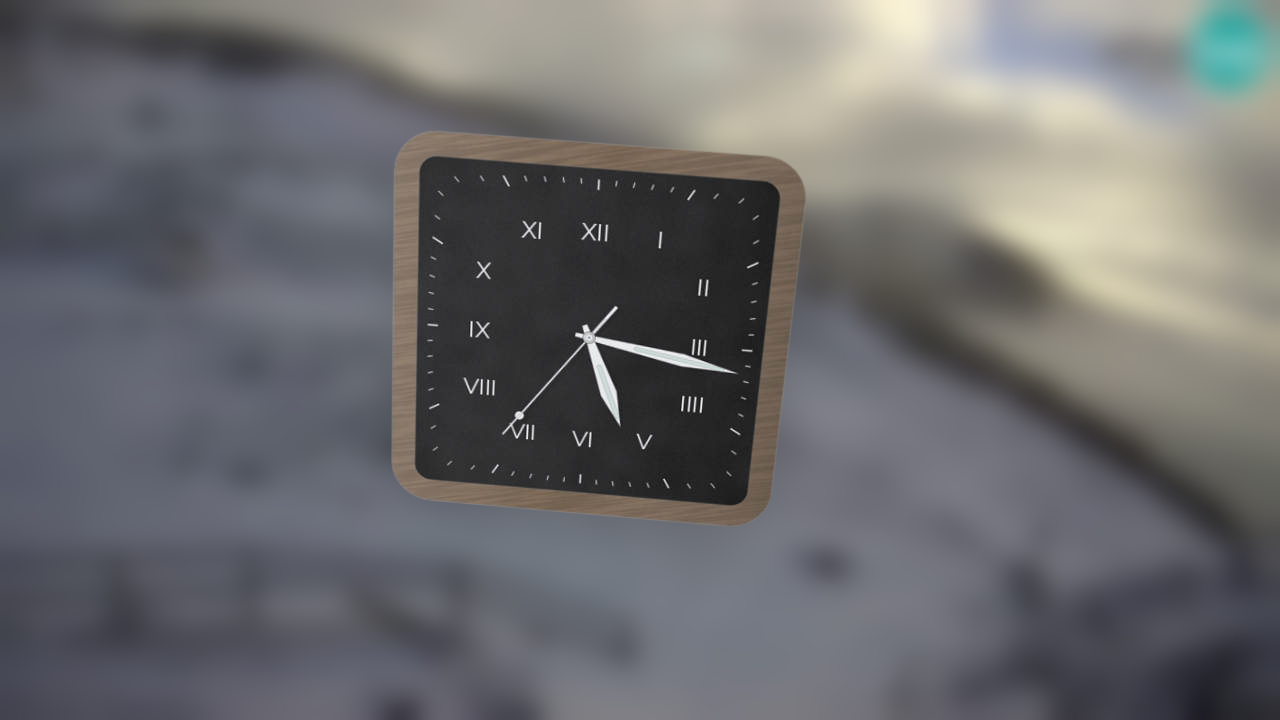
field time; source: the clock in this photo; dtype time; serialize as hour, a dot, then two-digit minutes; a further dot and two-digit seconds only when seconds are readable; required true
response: 5.16.36
